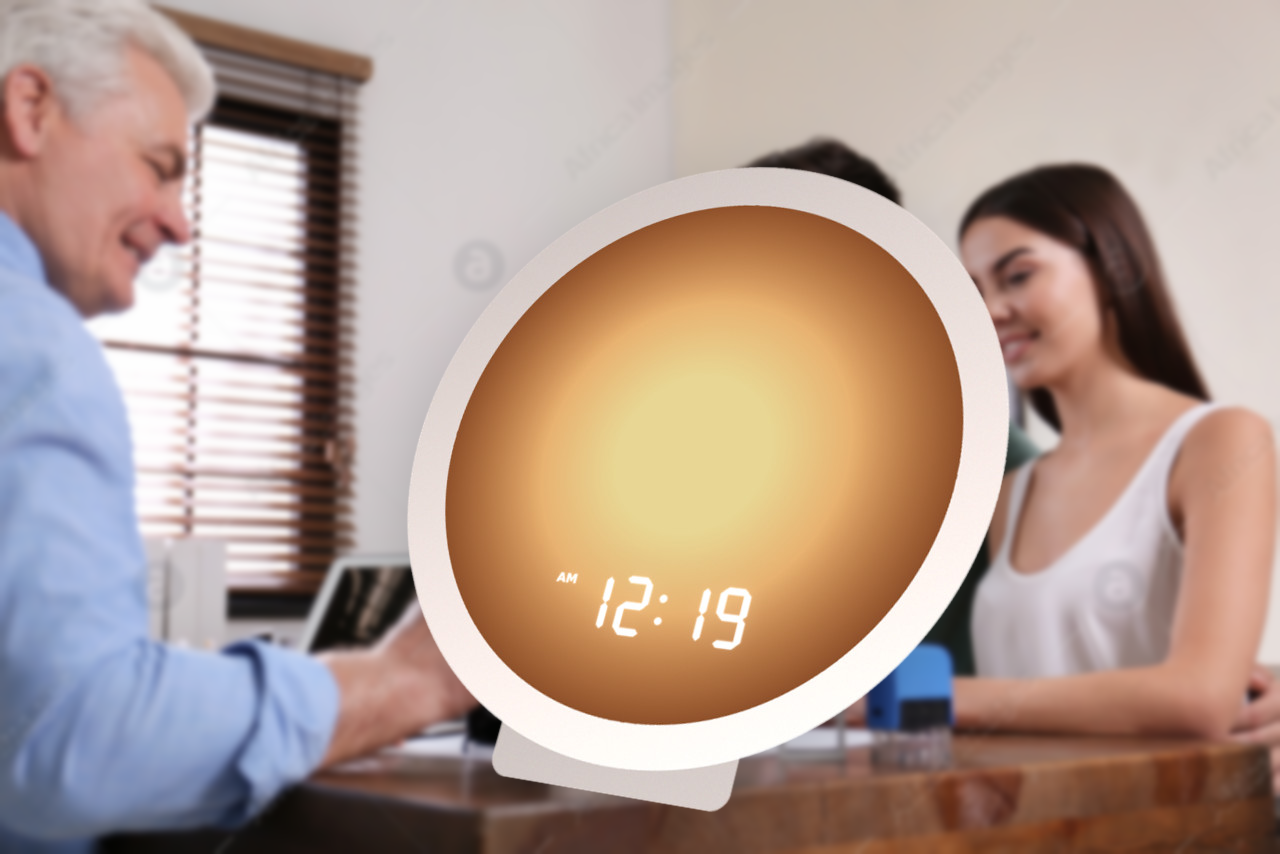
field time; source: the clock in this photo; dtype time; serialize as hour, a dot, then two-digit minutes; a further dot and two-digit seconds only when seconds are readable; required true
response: 12.19
